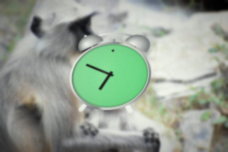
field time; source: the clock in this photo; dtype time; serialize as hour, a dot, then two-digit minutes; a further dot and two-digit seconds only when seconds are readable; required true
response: 6.49
